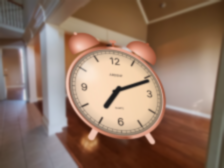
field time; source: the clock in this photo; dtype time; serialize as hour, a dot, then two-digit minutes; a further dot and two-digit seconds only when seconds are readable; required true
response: 7.11
